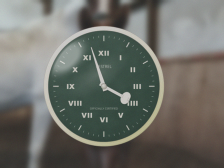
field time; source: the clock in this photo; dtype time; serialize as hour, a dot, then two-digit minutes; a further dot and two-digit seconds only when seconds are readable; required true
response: 3.57
